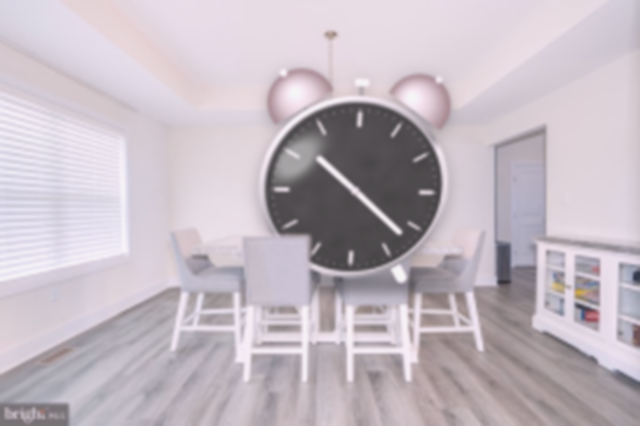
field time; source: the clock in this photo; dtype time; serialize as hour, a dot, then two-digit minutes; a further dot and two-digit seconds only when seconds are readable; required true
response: 10.22
